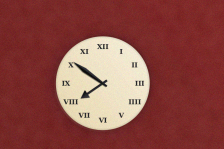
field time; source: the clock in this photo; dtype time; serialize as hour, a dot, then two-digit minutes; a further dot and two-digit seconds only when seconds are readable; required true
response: 7.51
